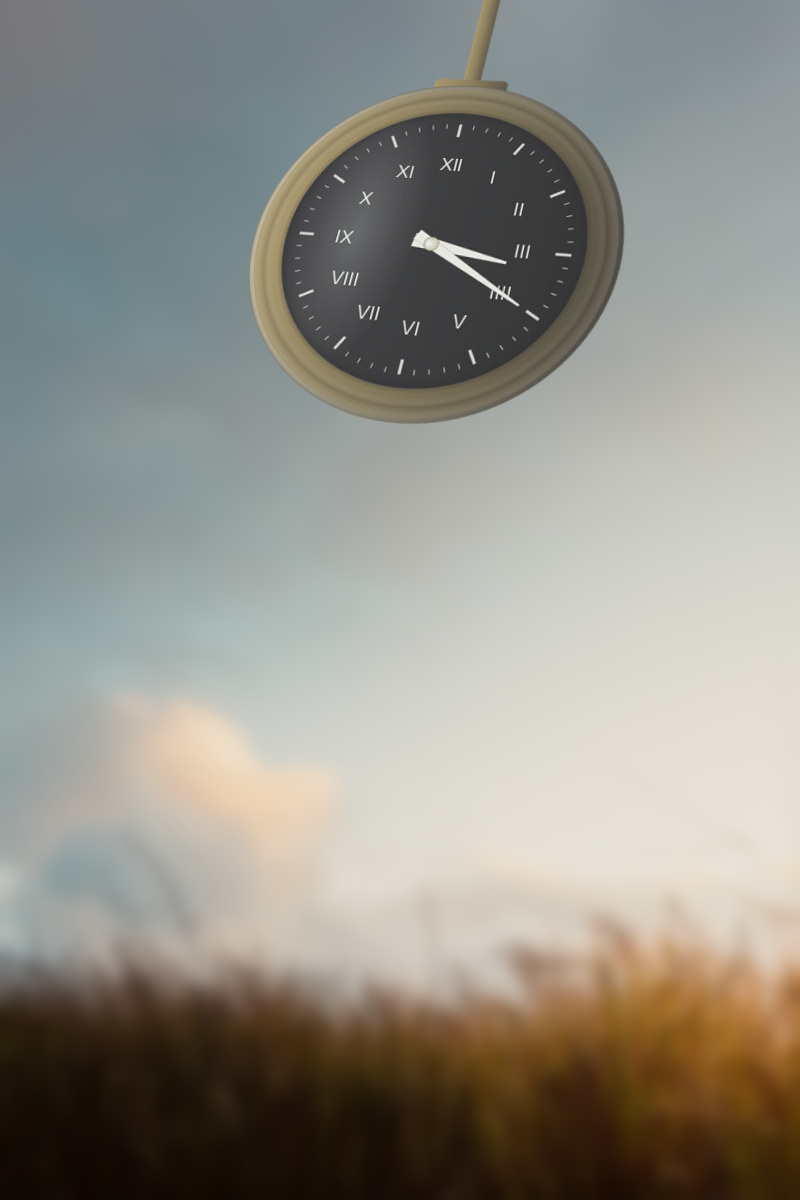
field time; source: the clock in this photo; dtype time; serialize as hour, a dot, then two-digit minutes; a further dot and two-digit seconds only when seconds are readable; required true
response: 3.20
